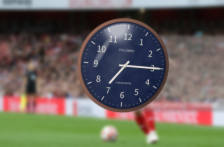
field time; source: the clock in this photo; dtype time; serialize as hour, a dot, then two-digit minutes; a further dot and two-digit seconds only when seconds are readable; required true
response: 7.15
